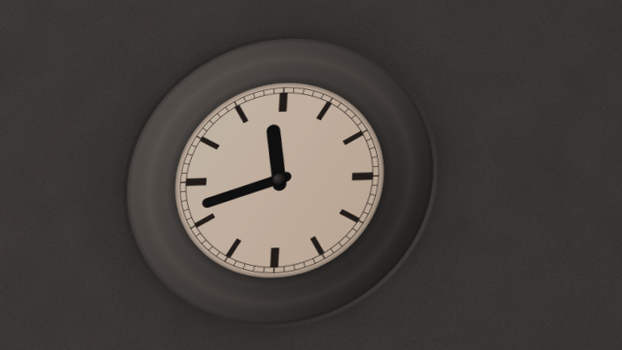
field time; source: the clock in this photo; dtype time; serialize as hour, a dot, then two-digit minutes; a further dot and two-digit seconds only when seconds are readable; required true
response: 11.42
